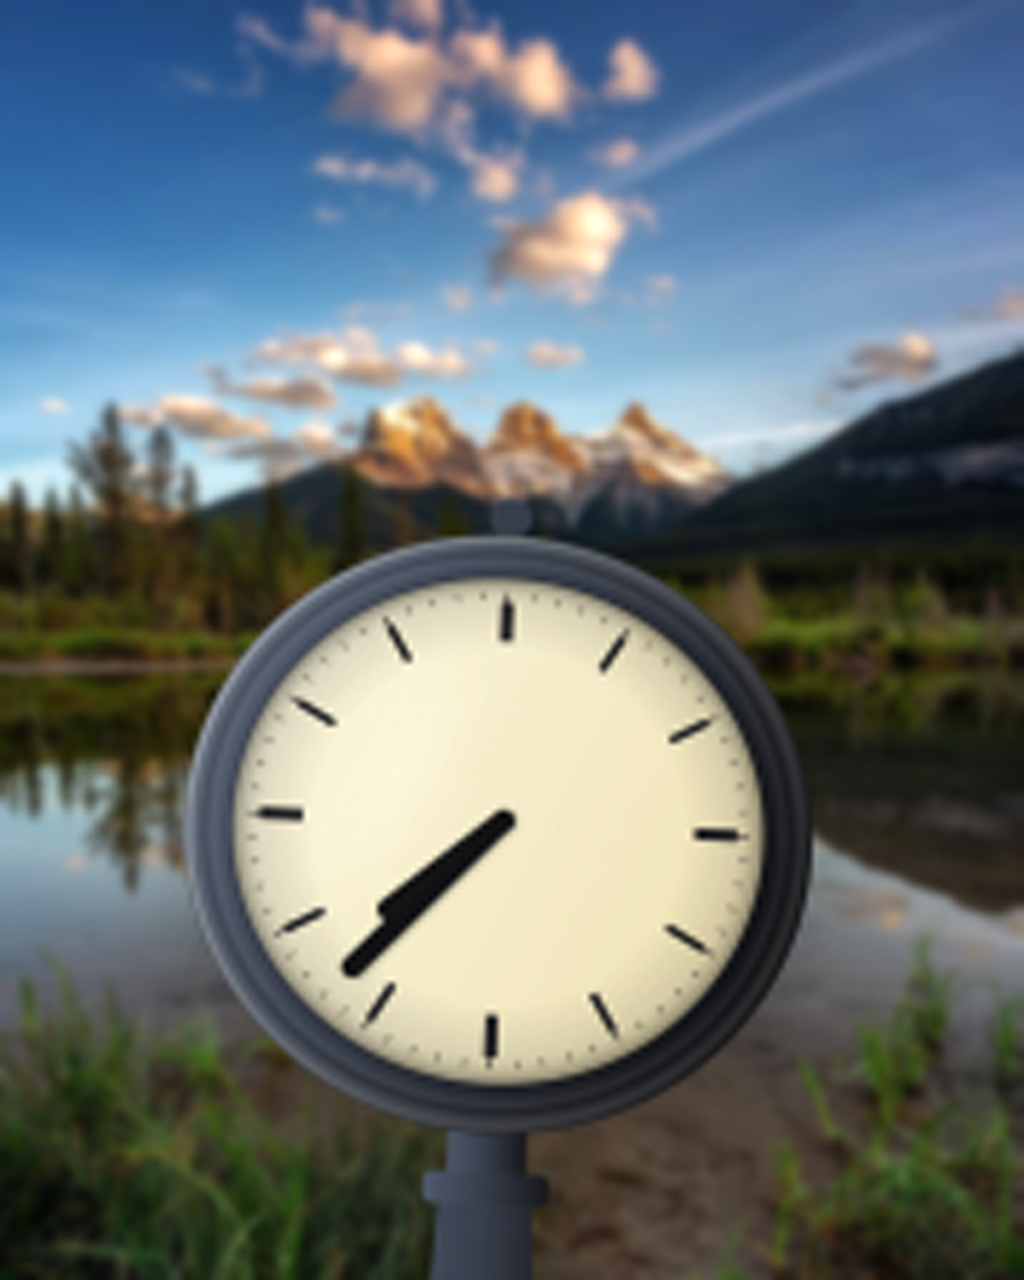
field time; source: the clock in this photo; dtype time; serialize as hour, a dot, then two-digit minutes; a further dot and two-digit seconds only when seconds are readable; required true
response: 7.37
